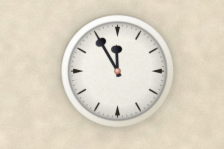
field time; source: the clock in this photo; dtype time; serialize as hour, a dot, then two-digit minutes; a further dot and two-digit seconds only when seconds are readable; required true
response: 11.55
